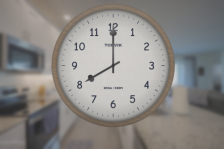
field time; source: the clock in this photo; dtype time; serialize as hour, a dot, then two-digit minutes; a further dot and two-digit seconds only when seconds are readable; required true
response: 8.00
